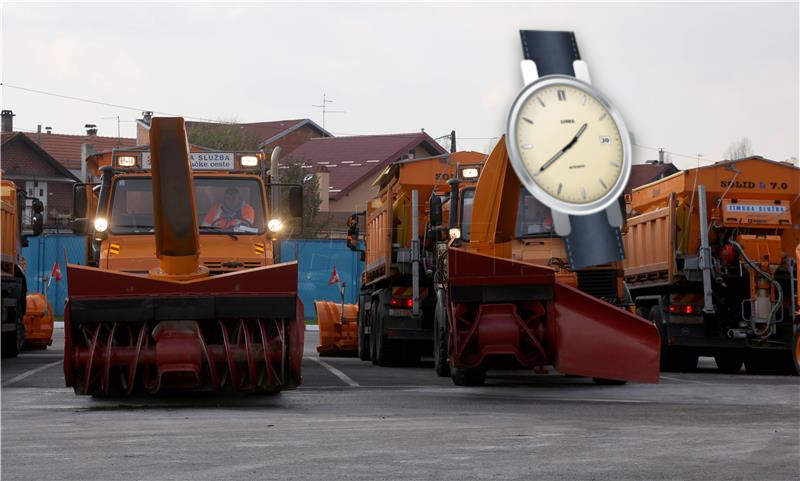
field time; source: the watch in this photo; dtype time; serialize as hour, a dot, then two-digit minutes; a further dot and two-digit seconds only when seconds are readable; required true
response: 1.40
